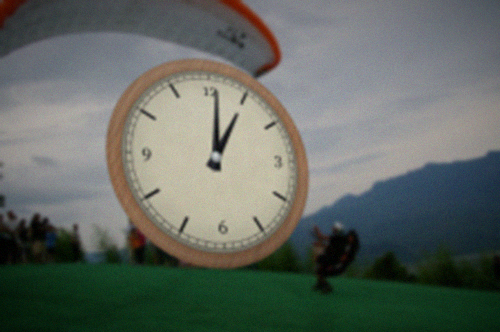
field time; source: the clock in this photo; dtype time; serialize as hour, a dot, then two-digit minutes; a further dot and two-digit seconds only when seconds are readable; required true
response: 1.01
